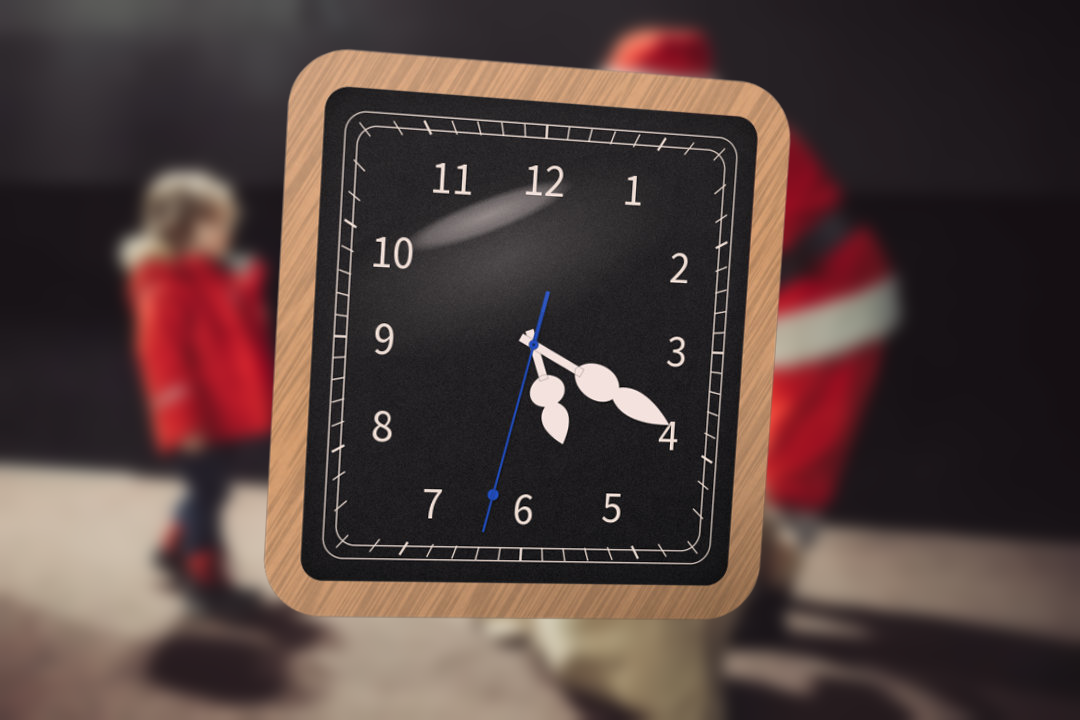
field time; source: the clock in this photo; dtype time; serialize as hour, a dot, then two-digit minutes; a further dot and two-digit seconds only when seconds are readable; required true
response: 5.19.32
